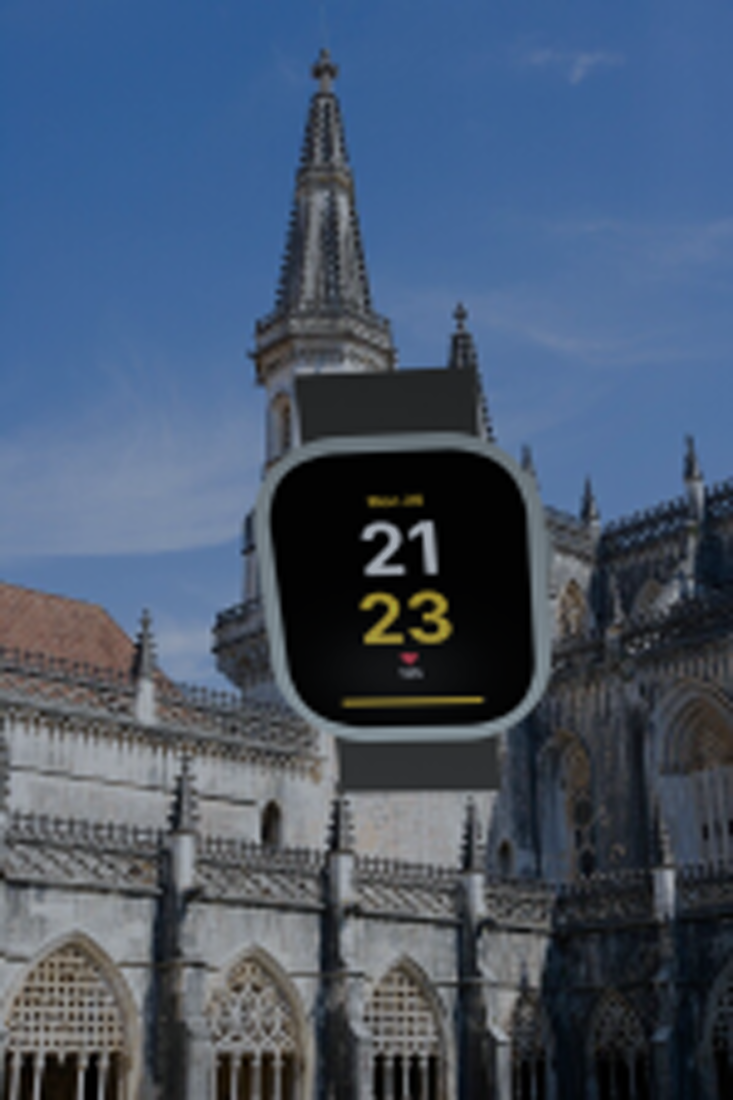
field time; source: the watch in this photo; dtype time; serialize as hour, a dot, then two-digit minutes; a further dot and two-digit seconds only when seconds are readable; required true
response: 21.23
